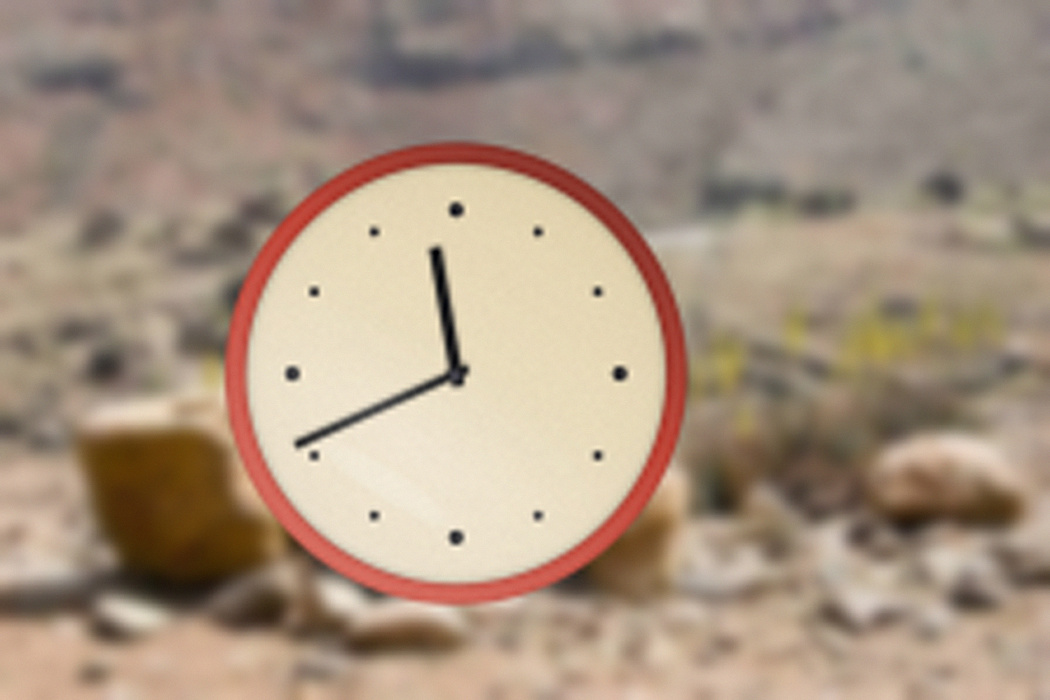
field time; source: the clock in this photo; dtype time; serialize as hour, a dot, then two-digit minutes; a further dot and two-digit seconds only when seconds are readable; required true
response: 11.41
